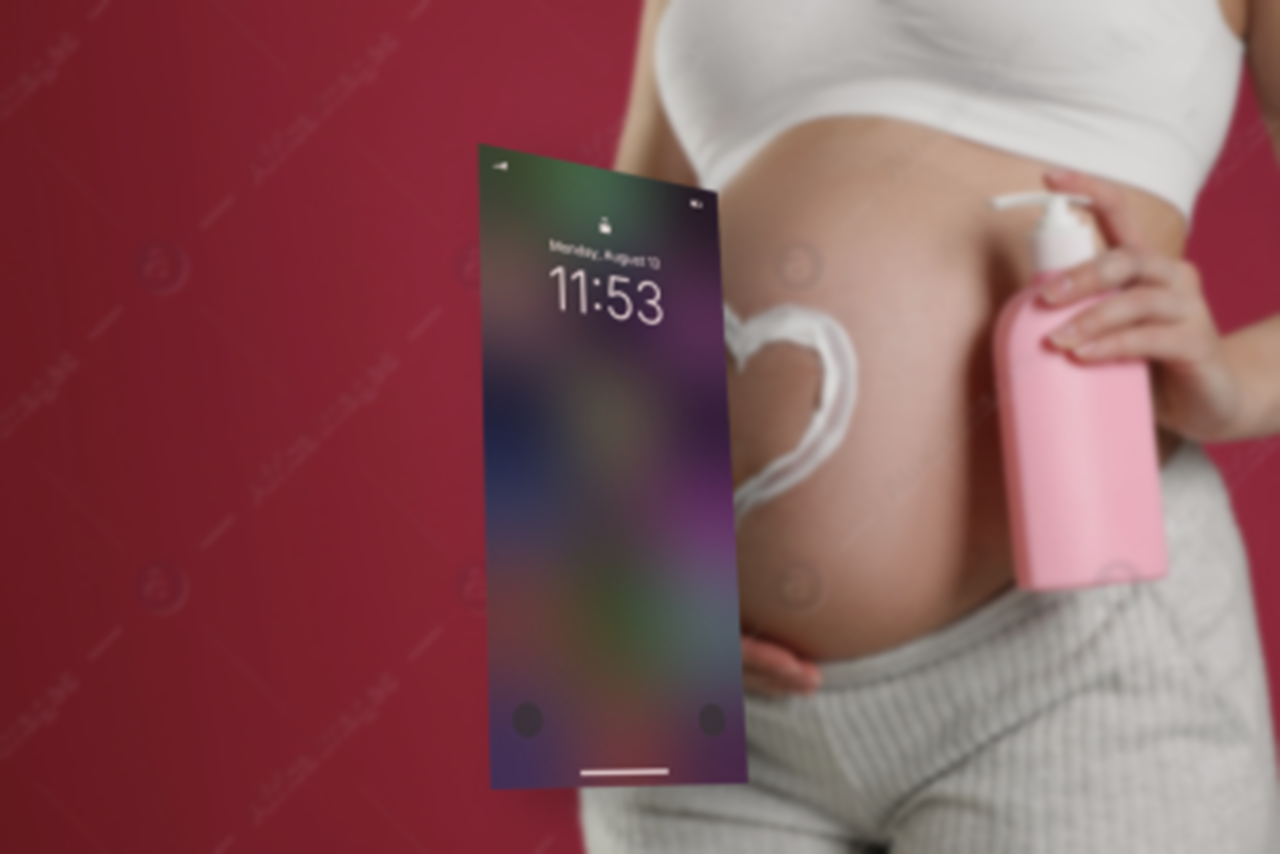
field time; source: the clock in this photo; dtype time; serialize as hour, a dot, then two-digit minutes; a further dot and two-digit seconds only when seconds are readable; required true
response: 11.53
